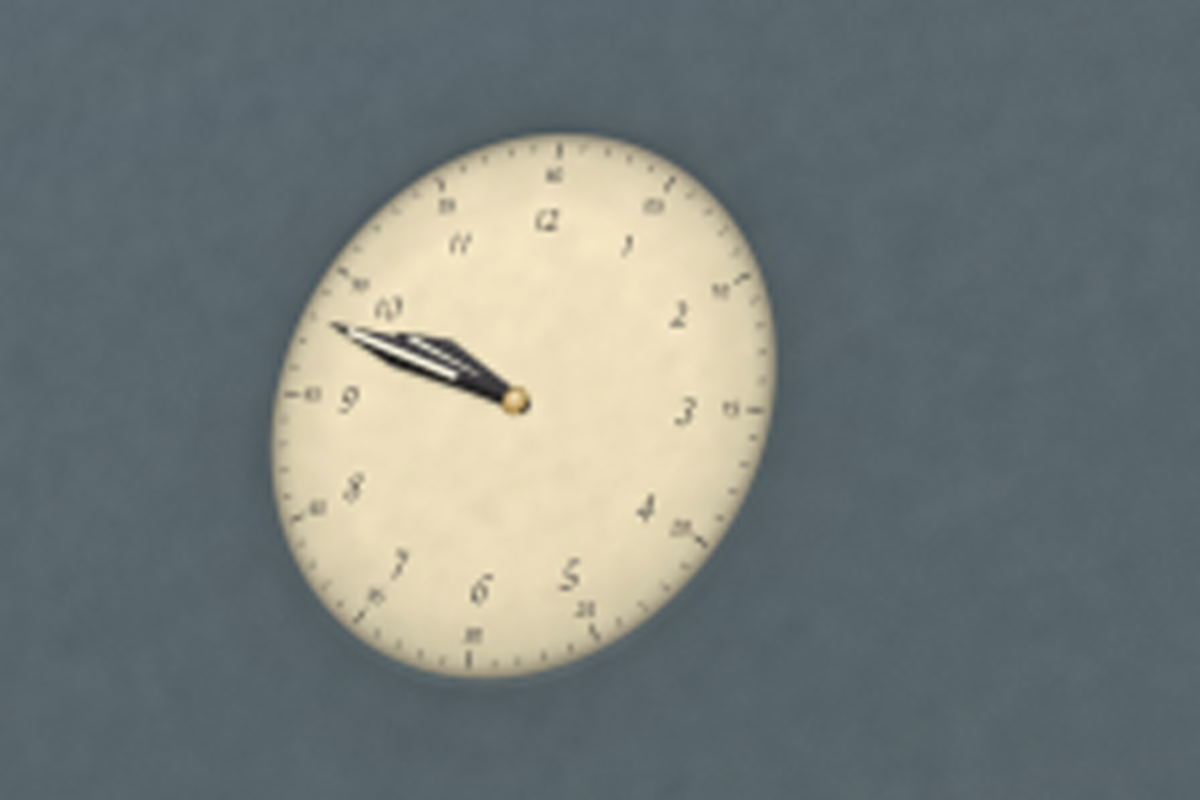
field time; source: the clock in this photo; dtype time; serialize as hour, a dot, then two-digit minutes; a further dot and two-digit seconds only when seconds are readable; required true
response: 9.48
